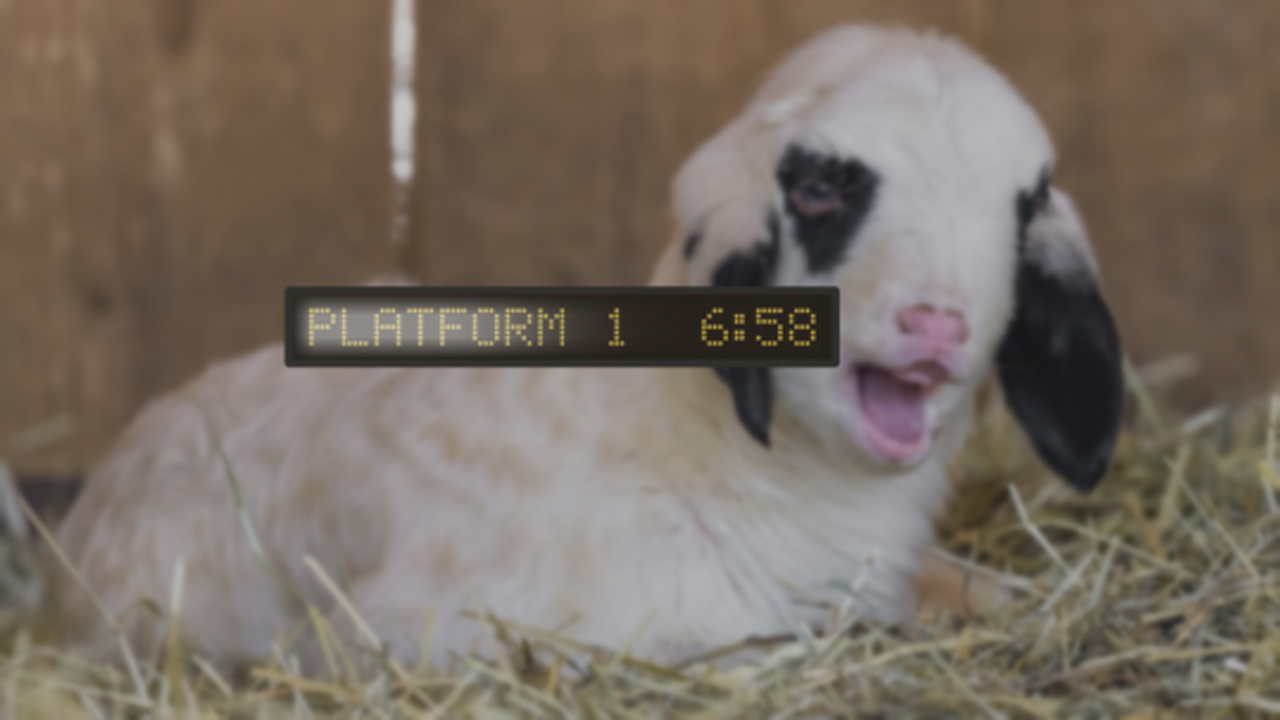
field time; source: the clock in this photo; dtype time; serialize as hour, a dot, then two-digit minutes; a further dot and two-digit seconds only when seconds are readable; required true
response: 6.58
